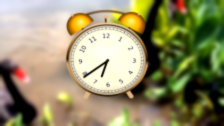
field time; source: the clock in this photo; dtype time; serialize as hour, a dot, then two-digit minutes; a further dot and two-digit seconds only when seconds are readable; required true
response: 6.39
